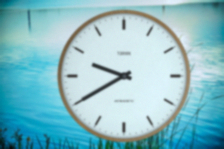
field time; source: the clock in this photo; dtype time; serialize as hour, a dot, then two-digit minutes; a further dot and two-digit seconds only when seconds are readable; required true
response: 9.40
